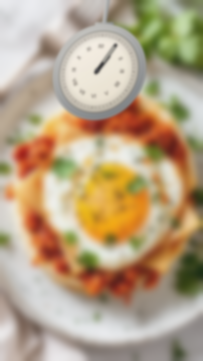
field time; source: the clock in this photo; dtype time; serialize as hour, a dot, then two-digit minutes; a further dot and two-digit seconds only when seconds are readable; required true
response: 1.05
